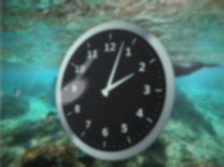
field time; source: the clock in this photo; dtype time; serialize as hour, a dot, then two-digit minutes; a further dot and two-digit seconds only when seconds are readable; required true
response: 2.03
